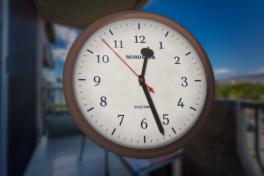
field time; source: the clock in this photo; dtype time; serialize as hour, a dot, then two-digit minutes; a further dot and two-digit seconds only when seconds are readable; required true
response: 12.26.53
